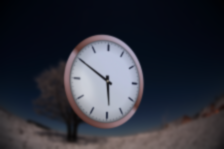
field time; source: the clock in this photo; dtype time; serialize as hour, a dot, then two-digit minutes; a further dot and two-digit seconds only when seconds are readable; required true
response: 5.50
